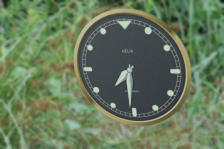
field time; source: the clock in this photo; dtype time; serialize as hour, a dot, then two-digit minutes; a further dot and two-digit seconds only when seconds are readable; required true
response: 7.31
